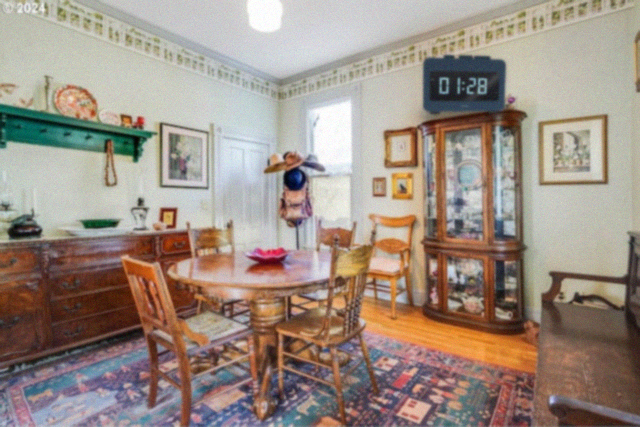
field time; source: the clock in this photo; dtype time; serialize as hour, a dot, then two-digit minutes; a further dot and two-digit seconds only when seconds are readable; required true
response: 1.28
